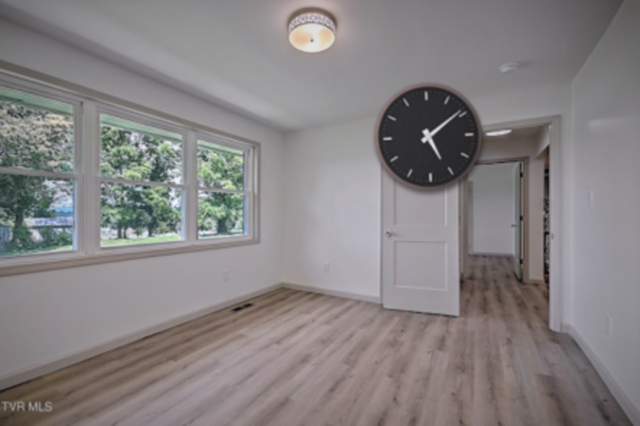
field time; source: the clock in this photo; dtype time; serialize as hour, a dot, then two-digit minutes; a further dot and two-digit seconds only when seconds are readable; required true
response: 5.09
